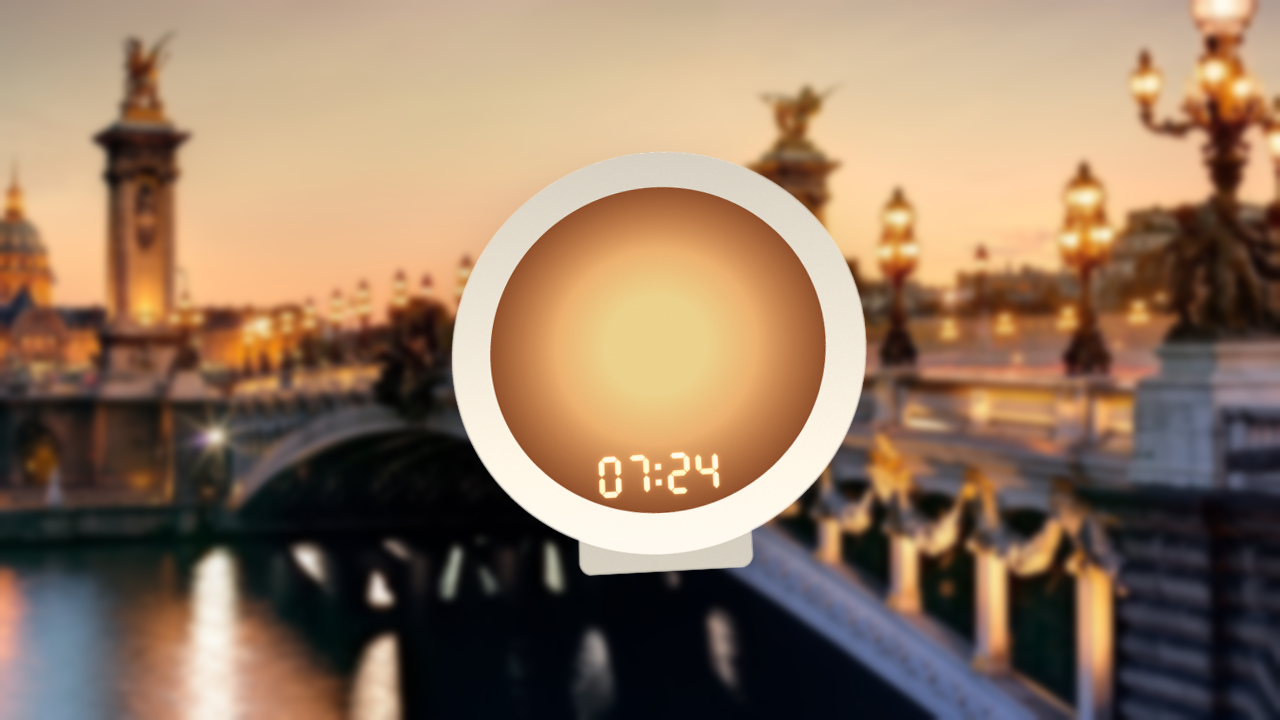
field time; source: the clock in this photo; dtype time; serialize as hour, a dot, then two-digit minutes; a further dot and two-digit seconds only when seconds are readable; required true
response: 7.24
